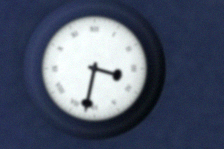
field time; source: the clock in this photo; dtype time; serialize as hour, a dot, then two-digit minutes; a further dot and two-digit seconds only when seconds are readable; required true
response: 3.32
